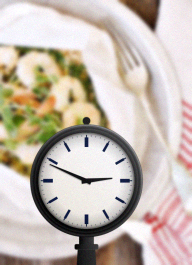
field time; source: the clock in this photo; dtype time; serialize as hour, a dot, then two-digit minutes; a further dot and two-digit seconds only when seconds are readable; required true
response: 2.49
